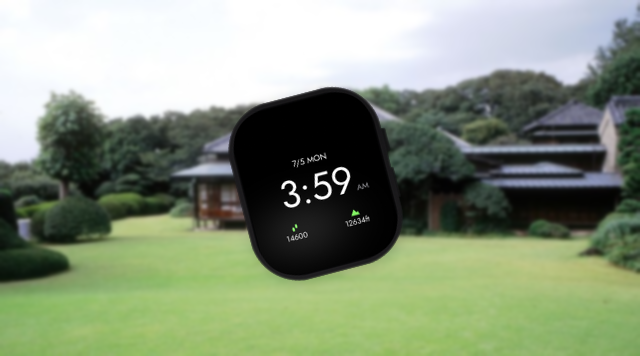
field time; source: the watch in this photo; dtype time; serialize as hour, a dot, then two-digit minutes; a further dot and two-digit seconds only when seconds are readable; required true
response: 3.59
